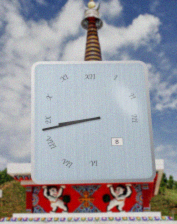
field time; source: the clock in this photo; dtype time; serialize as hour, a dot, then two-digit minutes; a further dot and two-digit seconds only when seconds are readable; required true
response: 8.43
